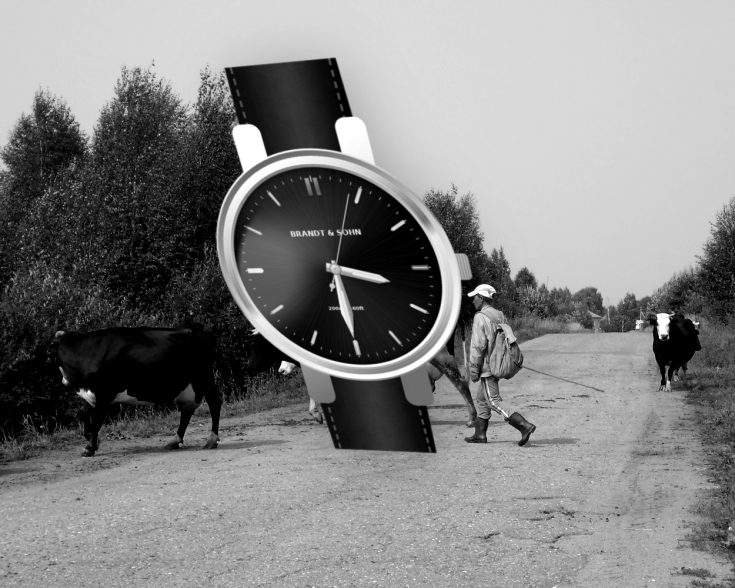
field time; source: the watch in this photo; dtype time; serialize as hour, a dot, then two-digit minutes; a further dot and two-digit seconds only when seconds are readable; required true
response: 3.30.04
